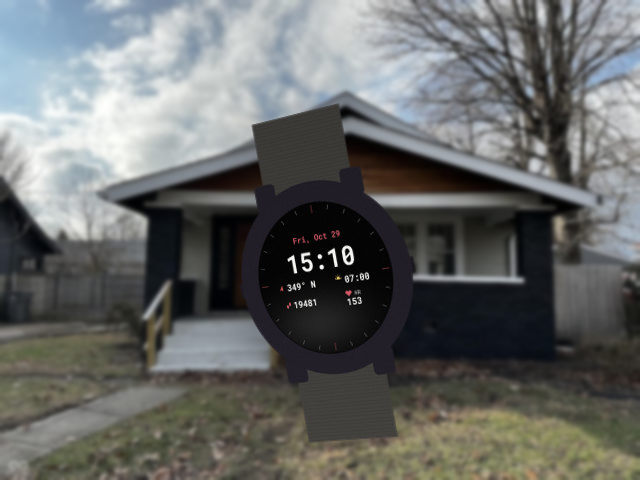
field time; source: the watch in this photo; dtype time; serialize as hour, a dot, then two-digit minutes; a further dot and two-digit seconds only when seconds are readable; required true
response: 15.10
